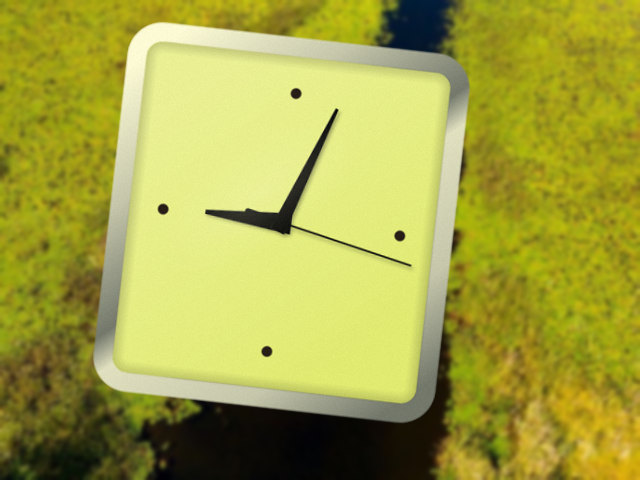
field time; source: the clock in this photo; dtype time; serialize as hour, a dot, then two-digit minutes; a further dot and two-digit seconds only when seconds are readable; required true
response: 9.03.17
